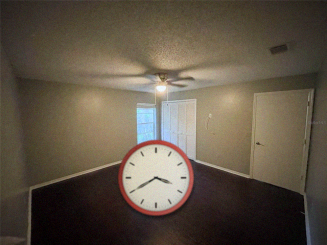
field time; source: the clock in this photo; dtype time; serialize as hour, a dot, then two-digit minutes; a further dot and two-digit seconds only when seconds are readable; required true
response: 3.40
